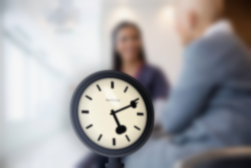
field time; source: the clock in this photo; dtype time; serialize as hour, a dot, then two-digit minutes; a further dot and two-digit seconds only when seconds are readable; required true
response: 5.11
